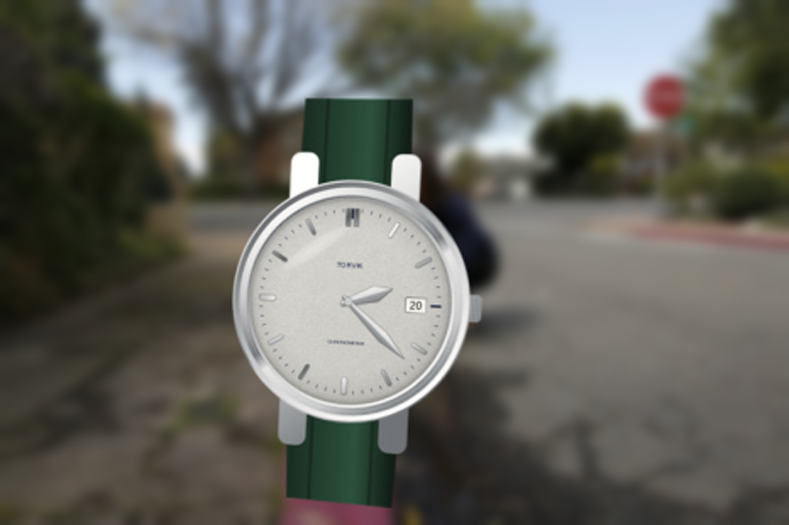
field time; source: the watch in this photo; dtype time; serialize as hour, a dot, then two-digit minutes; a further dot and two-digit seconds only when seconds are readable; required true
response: 2.22
